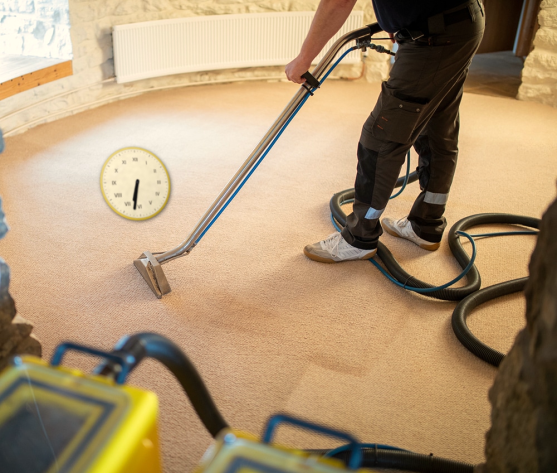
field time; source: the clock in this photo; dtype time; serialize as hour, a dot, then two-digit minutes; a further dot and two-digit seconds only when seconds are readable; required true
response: 6.32
